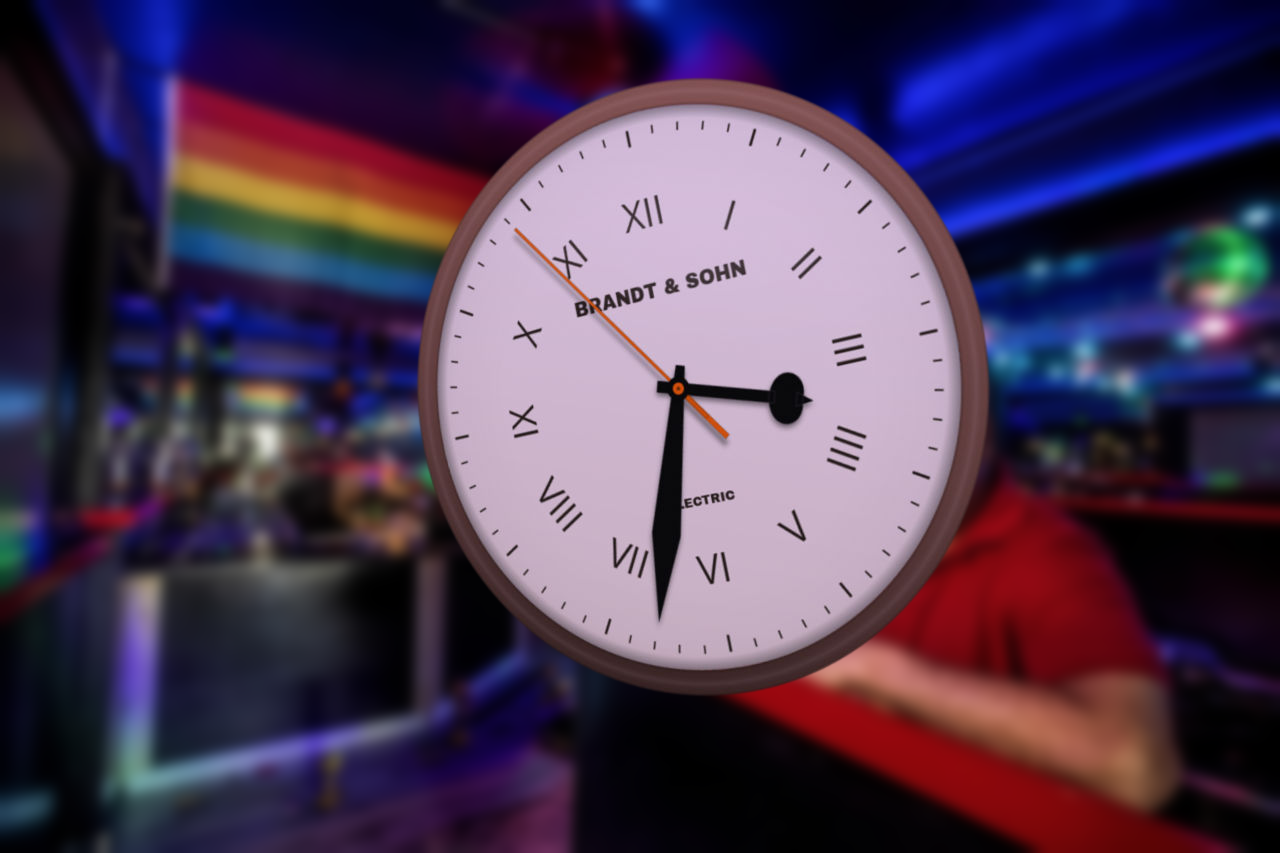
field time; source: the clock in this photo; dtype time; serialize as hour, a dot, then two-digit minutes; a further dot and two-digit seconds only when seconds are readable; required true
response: 3.32.54
